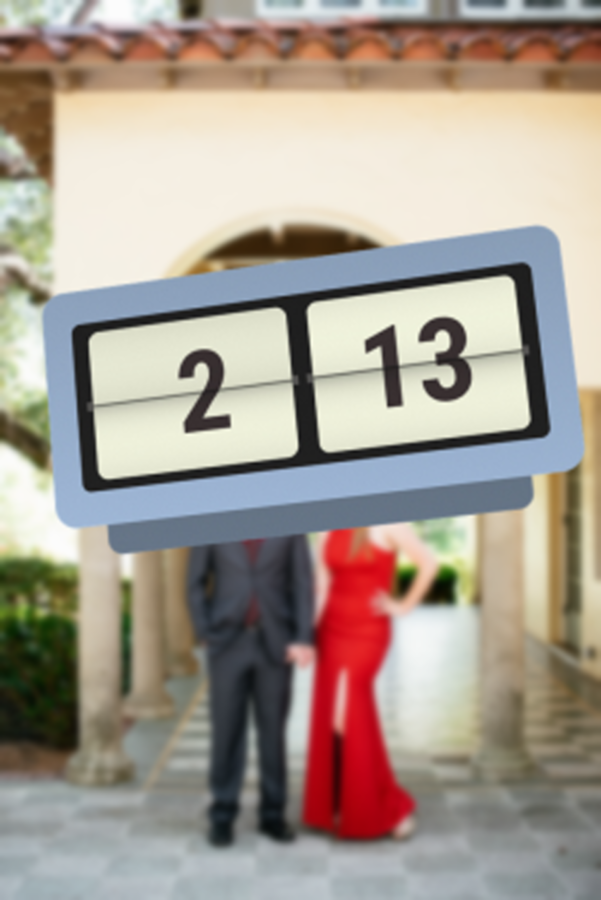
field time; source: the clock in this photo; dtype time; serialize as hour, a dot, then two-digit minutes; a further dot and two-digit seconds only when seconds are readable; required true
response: 2.13
